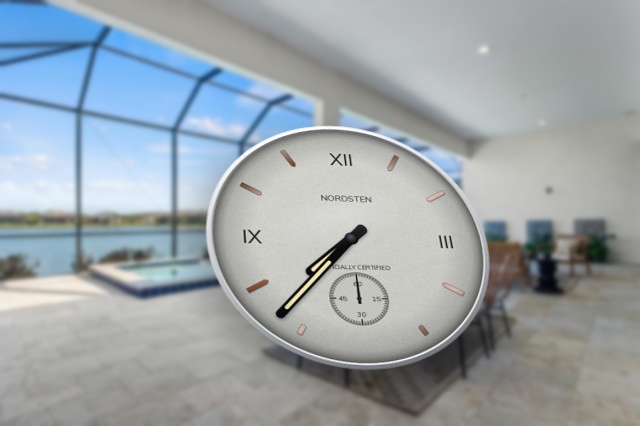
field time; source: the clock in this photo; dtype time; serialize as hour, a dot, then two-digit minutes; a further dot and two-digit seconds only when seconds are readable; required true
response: 7.37
